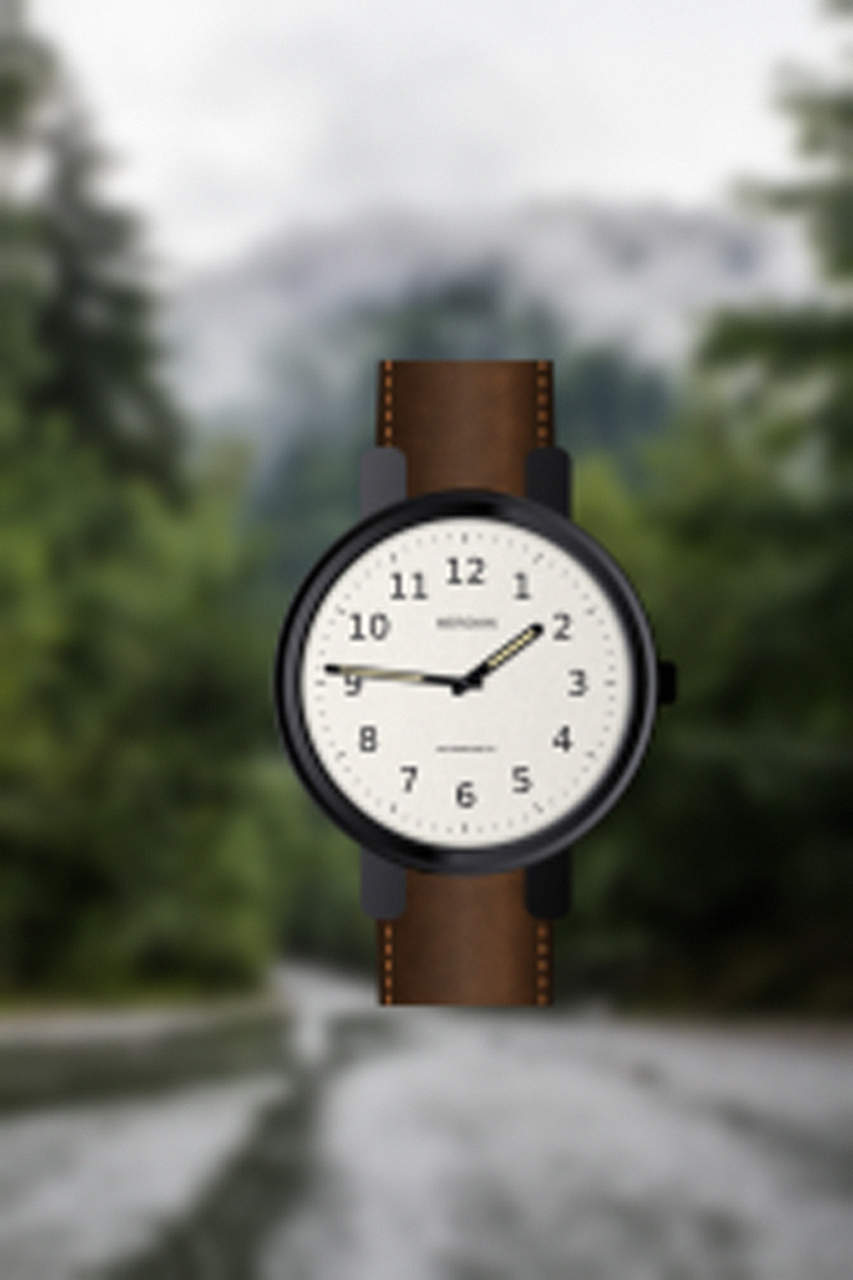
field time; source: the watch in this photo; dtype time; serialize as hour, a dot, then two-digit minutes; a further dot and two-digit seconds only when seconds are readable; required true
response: 1.46
